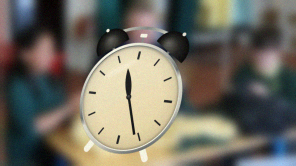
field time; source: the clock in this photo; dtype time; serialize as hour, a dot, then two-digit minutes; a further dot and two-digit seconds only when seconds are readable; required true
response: 11.26
